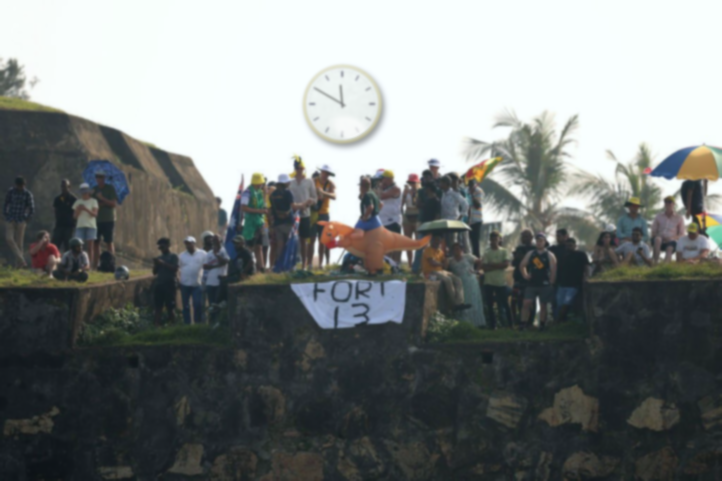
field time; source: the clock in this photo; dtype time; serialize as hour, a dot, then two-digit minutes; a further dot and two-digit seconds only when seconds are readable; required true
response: 11.50
